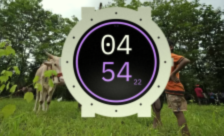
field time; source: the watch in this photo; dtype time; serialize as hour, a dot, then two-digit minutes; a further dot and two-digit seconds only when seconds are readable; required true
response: 4.54
